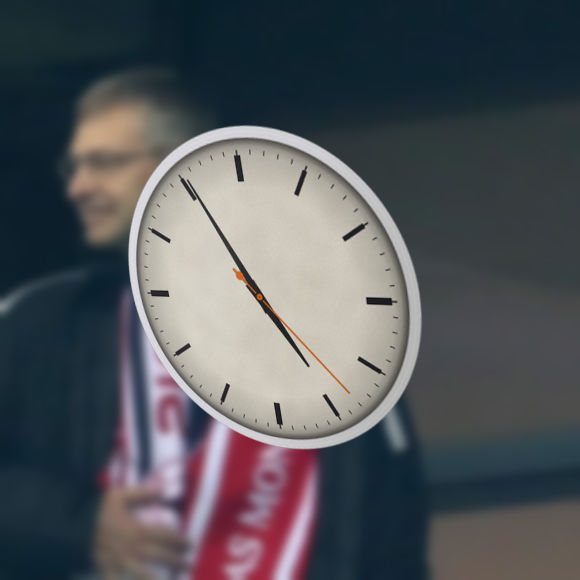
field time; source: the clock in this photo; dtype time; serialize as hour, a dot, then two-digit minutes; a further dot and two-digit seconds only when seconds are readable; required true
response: 4.55.23
